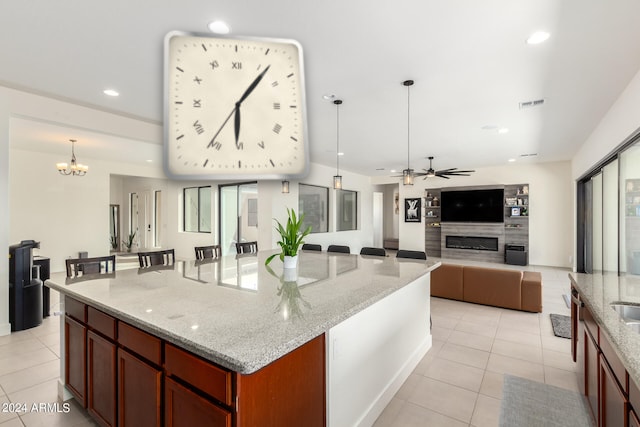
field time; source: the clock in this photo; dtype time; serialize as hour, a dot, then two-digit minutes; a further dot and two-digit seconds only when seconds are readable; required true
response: 6.06.36
